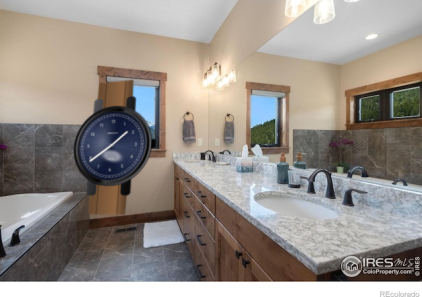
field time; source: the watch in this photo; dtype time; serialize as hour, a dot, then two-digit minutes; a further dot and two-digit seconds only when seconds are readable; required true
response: 1.39
